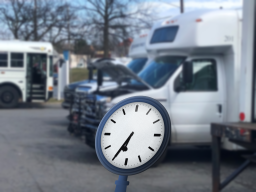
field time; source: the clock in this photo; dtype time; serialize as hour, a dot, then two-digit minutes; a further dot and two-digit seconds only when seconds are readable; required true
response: 6.35
